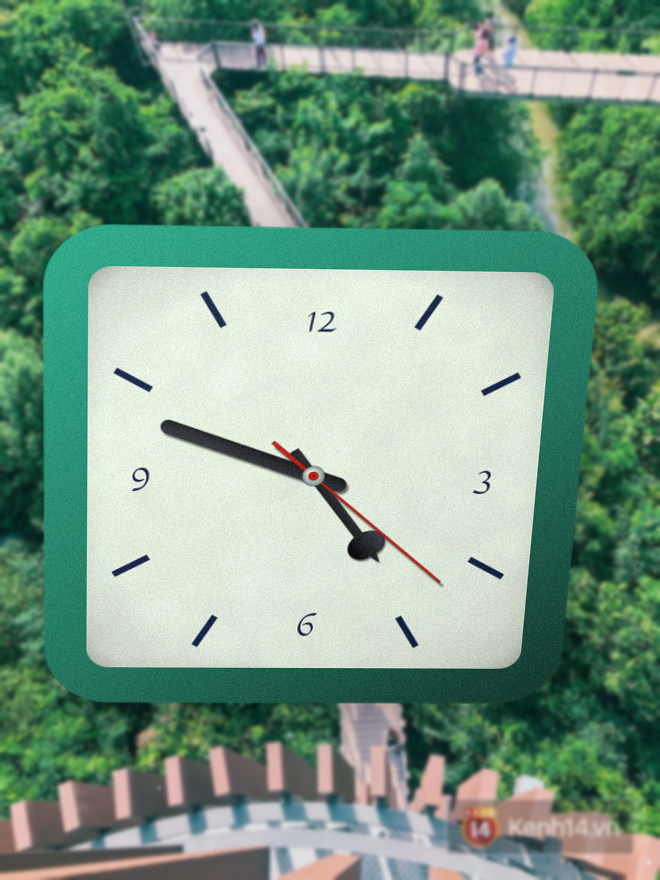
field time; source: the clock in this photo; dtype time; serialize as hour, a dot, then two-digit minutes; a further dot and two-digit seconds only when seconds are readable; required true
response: 4.48.22
